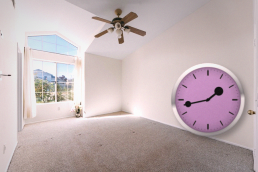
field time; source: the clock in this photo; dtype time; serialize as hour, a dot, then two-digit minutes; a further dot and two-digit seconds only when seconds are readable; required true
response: 1.43
